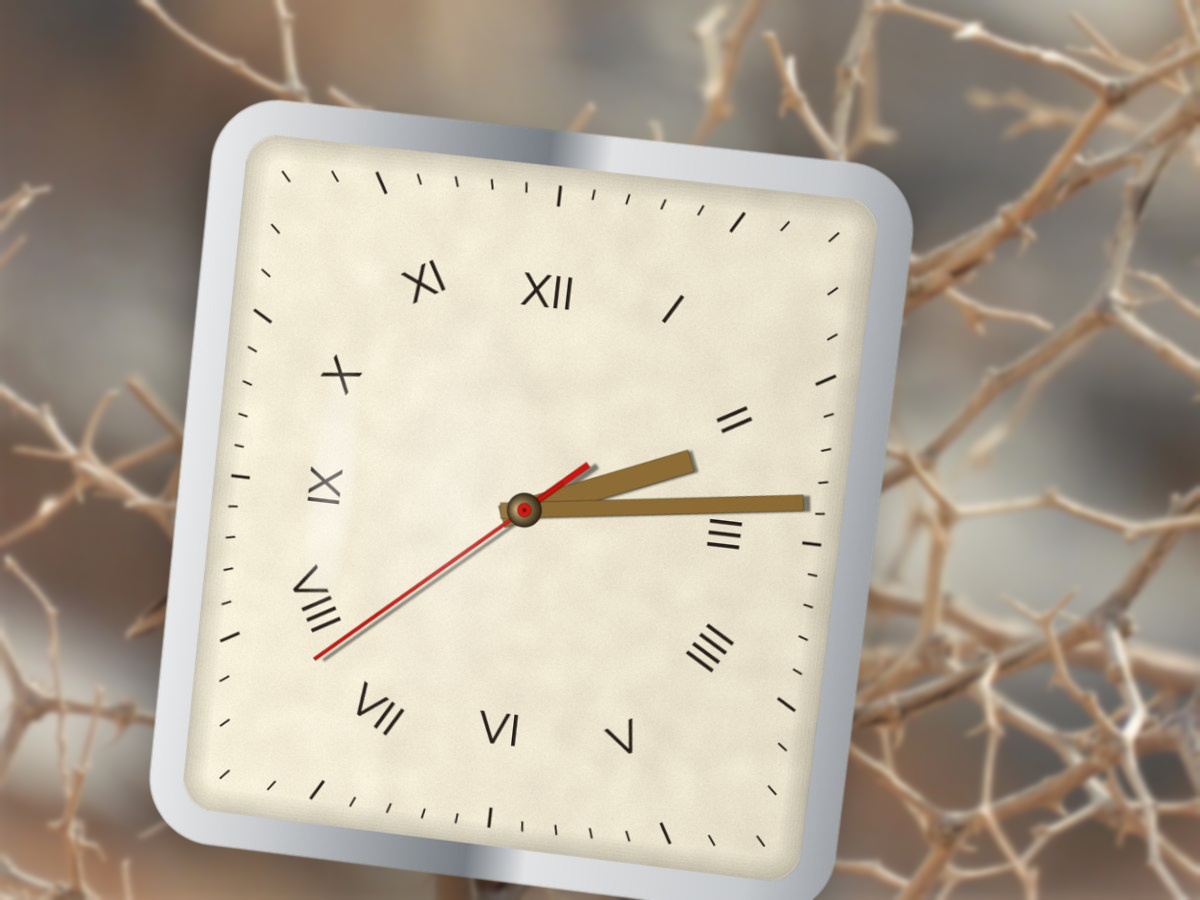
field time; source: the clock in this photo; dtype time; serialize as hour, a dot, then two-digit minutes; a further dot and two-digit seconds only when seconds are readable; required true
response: 2.13.38
